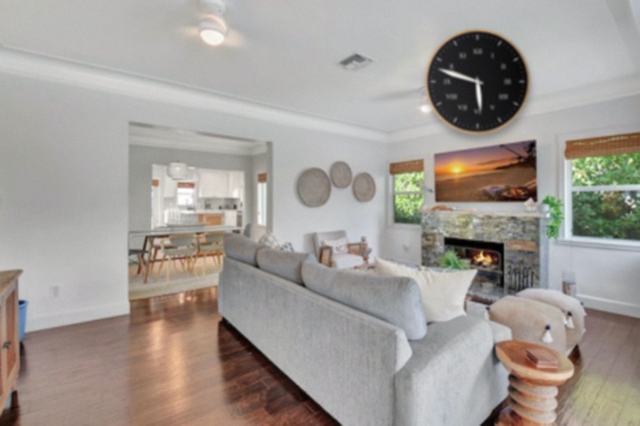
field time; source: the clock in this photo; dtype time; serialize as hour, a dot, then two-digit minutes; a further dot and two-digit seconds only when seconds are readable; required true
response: 5.48
